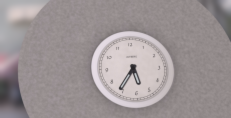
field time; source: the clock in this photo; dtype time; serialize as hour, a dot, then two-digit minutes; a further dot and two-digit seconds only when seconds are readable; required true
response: 5.36
